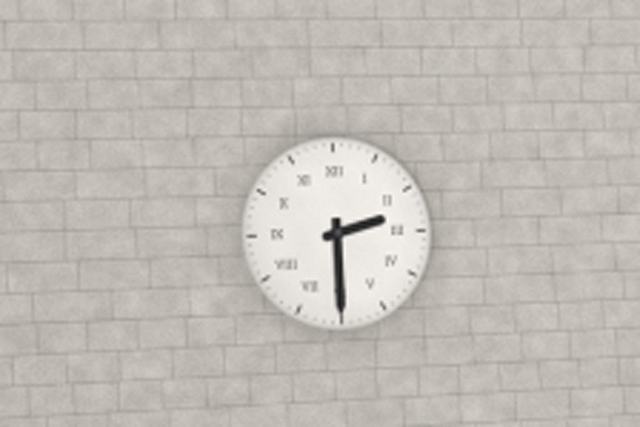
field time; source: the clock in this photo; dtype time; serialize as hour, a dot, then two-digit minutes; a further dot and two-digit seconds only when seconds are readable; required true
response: 2.30
